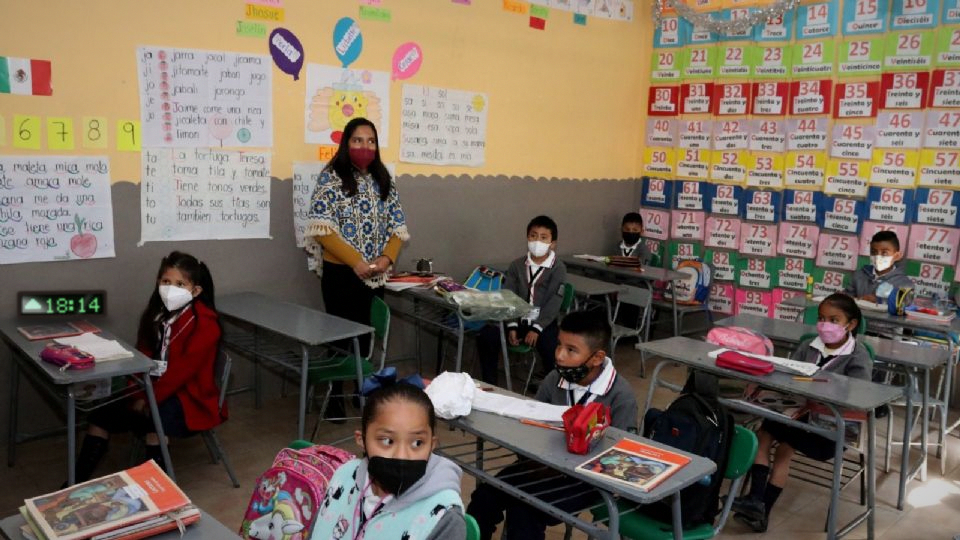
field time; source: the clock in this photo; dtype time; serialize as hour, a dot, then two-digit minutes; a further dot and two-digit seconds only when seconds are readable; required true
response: 18.14
